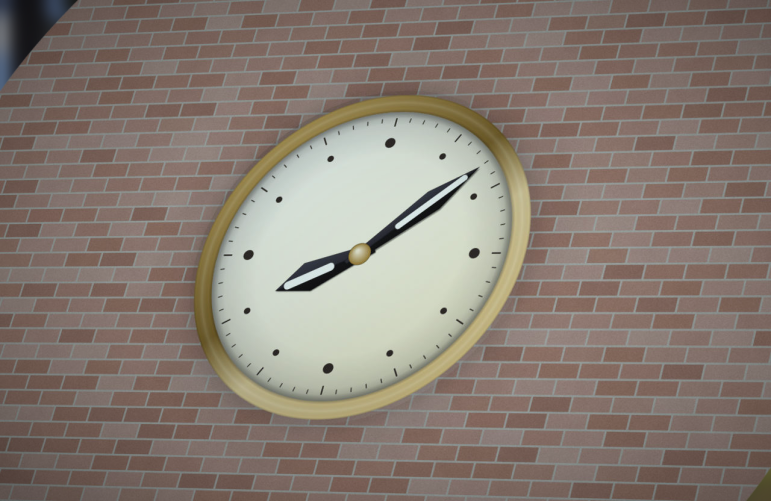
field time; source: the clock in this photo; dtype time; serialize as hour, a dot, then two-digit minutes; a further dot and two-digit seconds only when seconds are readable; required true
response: 8.08
